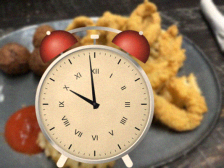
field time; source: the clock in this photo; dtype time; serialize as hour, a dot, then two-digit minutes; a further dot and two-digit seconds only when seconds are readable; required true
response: 9.59
